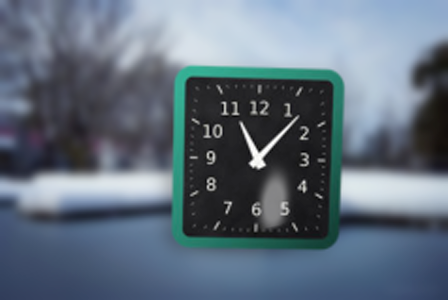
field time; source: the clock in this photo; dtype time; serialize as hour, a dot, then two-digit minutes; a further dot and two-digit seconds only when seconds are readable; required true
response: 11.07
